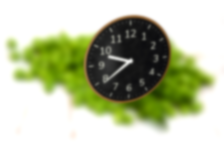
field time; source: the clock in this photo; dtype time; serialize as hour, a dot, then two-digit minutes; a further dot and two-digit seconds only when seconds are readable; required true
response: 9.39
